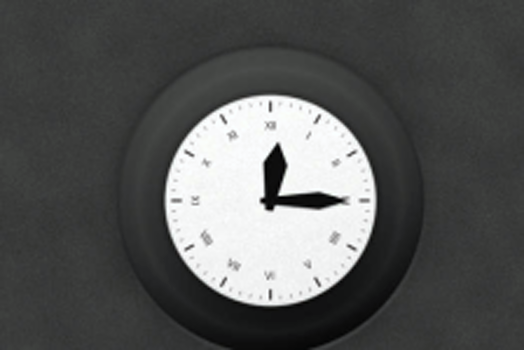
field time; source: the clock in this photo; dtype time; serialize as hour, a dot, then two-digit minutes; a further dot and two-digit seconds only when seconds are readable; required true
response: 12.15
